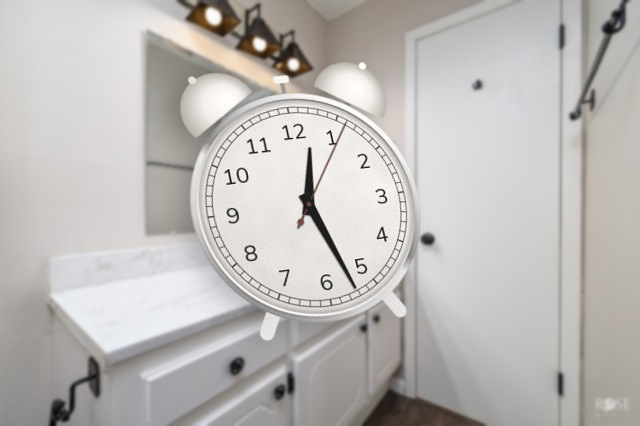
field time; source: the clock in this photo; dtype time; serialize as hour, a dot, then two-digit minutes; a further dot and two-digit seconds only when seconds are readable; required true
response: 12.27.06
